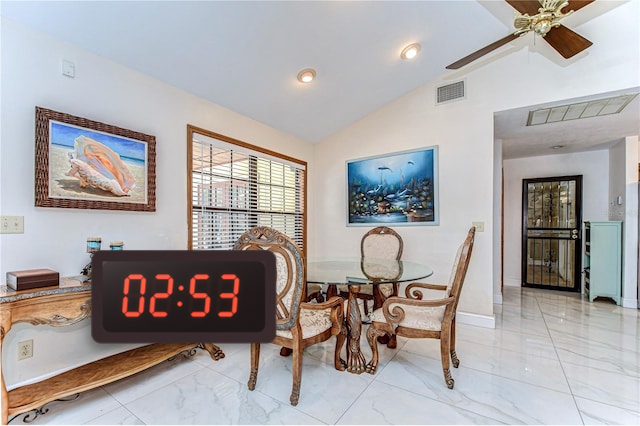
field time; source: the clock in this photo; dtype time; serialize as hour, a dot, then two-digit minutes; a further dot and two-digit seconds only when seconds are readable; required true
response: 2.53
